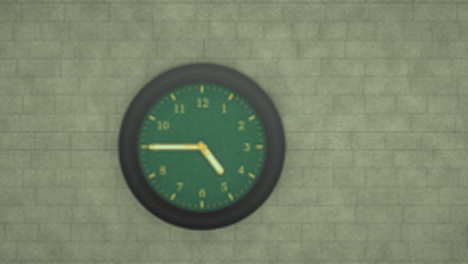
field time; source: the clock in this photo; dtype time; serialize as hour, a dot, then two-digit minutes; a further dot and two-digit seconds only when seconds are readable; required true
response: 4.45
